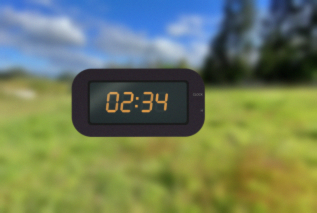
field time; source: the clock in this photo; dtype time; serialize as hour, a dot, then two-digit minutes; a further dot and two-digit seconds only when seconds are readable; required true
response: 2.34
